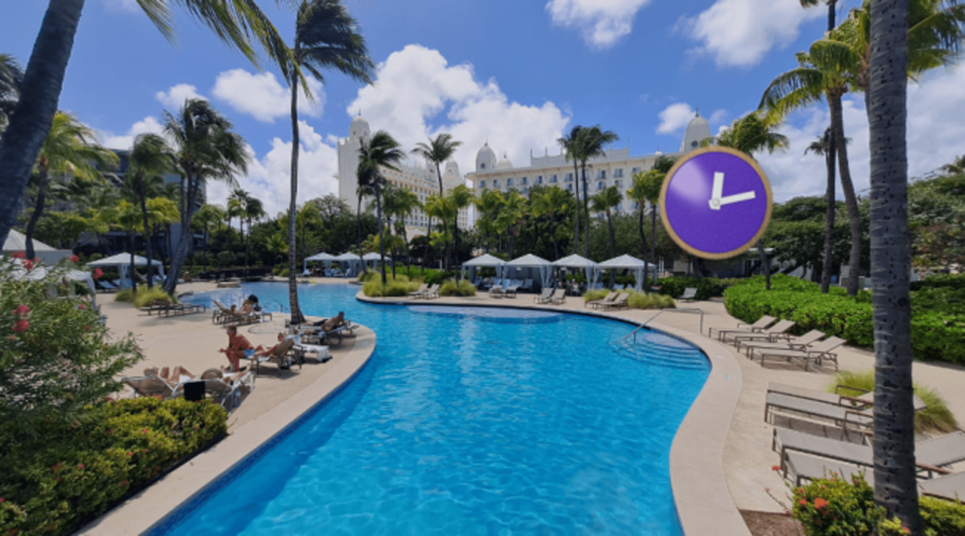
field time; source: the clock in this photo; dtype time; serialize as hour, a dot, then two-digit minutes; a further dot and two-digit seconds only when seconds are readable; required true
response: 12.13
